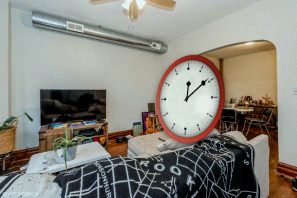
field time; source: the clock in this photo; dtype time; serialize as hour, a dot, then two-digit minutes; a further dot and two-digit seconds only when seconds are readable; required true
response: 12.09
